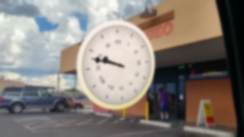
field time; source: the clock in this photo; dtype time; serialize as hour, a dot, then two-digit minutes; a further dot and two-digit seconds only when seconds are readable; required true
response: 9.48
